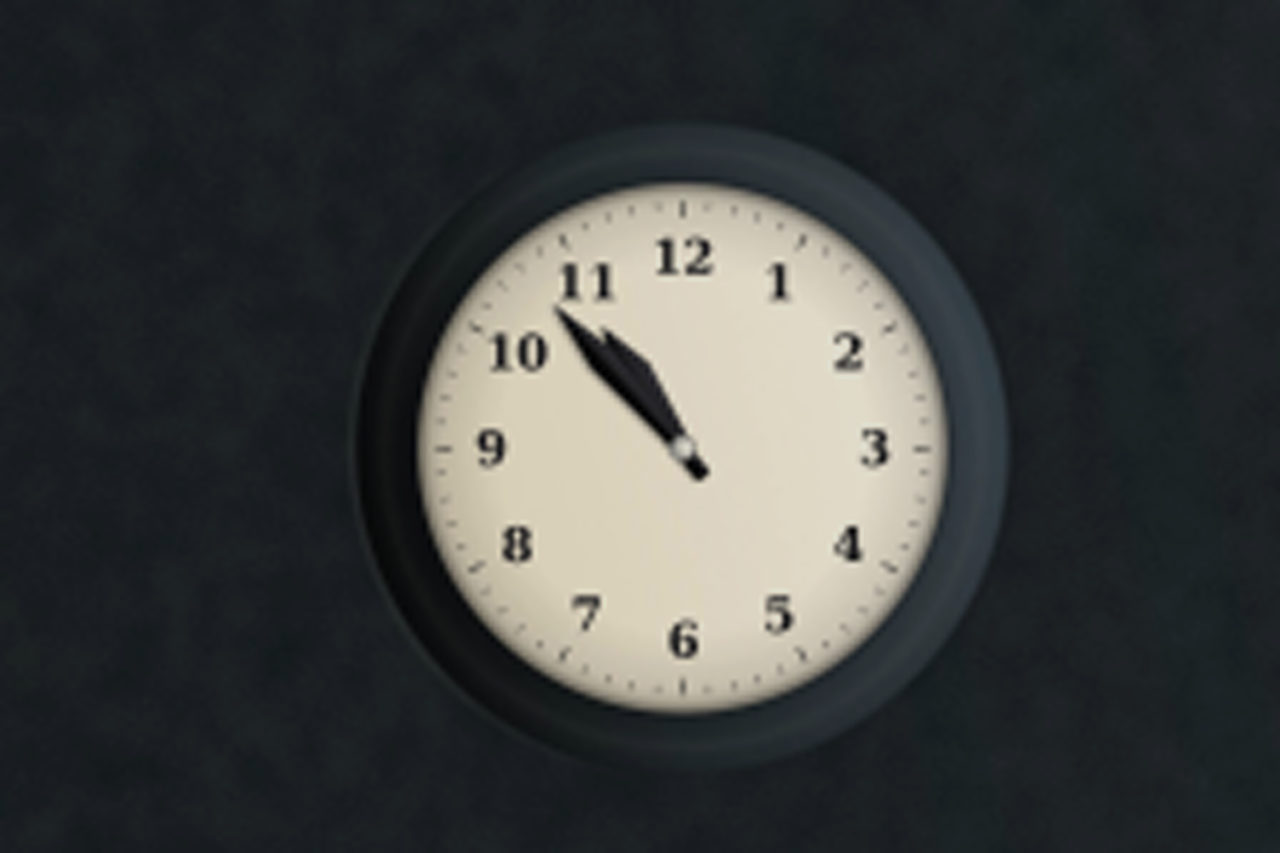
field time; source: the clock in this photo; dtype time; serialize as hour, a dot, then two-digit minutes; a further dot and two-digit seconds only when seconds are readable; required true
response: 10.53
